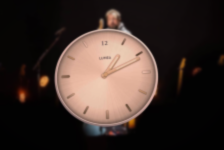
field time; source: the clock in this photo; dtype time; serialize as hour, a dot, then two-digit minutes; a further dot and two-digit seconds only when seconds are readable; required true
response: 1.11
